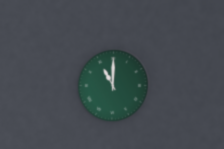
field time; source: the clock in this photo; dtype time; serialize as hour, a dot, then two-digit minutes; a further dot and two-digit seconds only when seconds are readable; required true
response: 11.00
